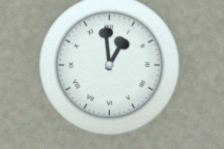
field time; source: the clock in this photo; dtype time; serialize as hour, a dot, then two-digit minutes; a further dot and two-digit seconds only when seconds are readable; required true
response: 12.59
